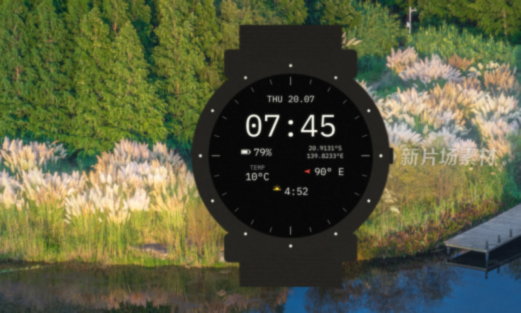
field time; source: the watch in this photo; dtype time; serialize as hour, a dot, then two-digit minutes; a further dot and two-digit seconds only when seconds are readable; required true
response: 7.45
